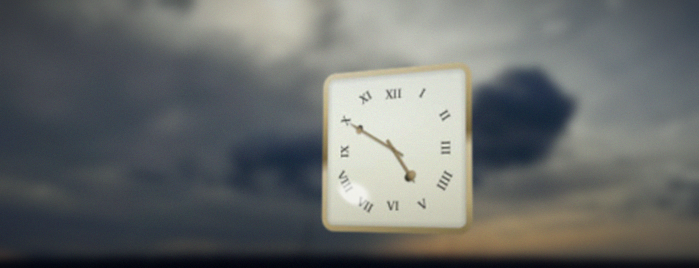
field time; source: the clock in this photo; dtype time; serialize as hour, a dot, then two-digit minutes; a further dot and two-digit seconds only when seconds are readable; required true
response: 4.50
